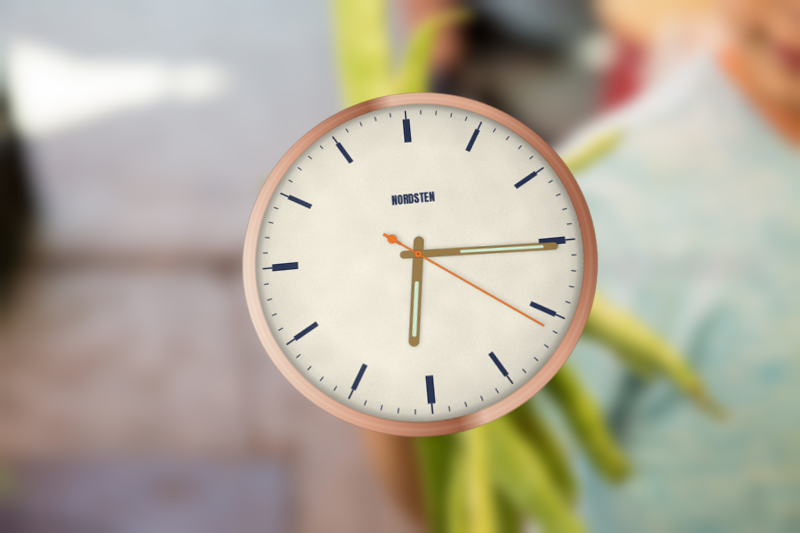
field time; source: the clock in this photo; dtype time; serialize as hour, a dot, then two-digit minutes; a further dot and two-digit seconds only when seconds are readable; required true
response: 6.15.21
